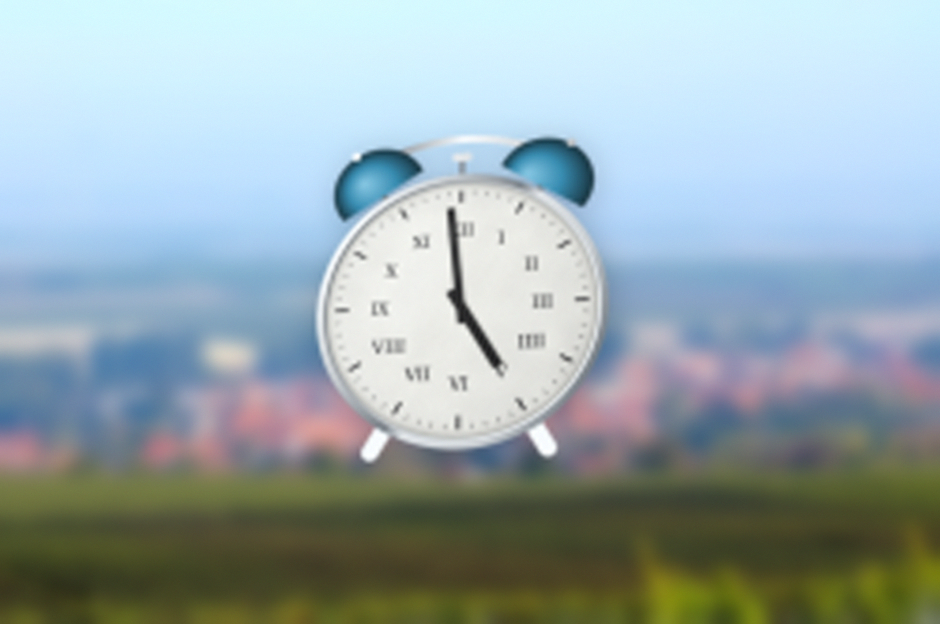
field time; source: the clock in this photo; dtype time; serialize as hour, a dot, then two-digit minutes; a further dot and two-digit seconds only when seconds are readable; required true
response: 4.59
